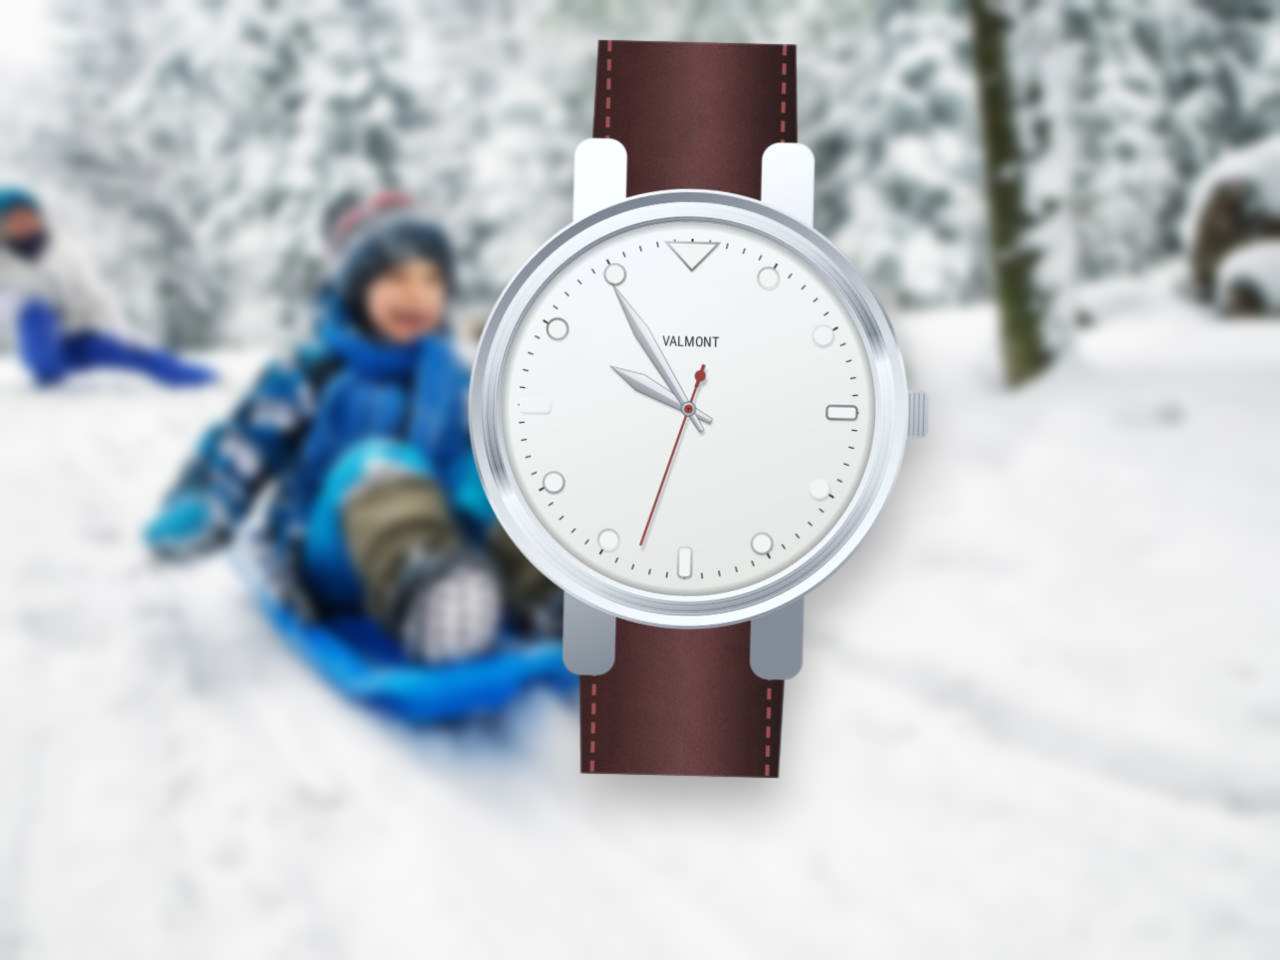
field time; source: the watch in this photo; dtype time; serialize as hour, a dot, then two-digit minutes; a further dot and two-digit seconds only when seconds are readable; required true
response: 9.54.33
